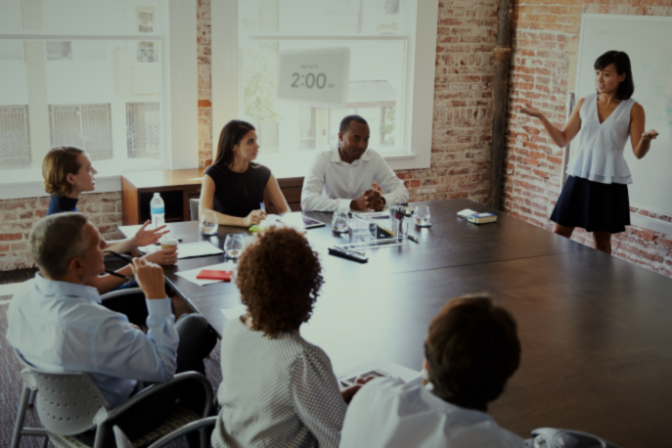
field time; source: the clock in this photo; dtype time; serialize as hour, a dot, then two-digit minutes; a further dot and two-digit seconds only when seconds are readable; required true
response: 2.00
